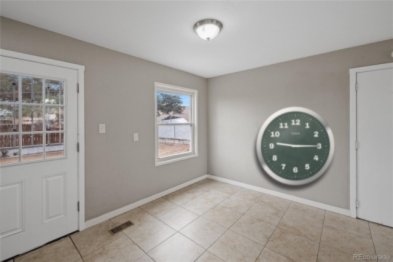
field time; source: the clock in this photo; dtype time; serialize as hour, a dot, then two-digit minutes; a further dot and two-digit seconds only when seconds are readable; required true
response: 9.15
